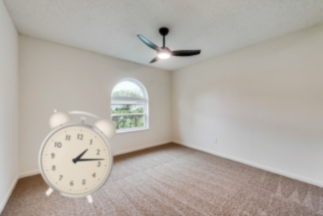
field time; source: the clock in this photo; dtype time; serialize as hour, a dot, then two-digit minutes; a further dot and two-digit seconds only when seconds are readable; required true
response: 1.13
